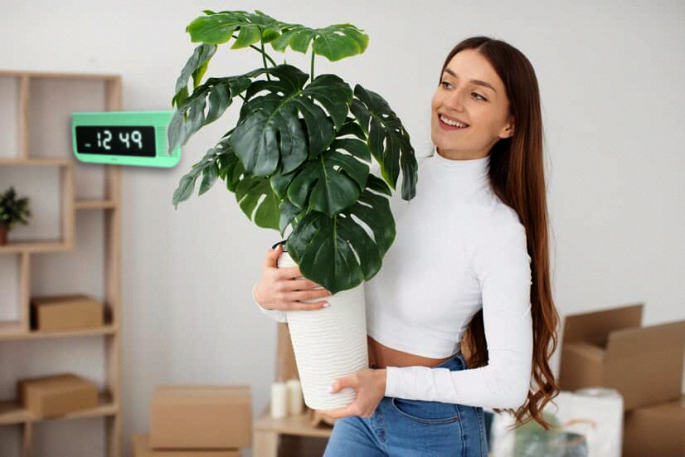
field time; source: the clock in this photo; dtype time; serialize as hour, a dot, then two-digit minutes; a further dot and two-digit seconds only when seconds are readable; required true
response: 12.49
